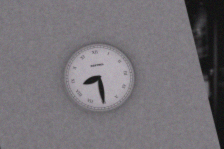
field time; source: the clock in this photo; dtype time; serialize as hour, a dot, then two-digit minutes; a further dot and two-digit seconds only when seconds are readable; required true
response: 8.30
